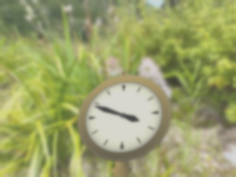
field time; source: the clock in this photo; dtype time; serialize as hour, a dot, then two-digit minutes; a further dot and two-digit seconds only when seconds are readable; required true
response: 3.49
